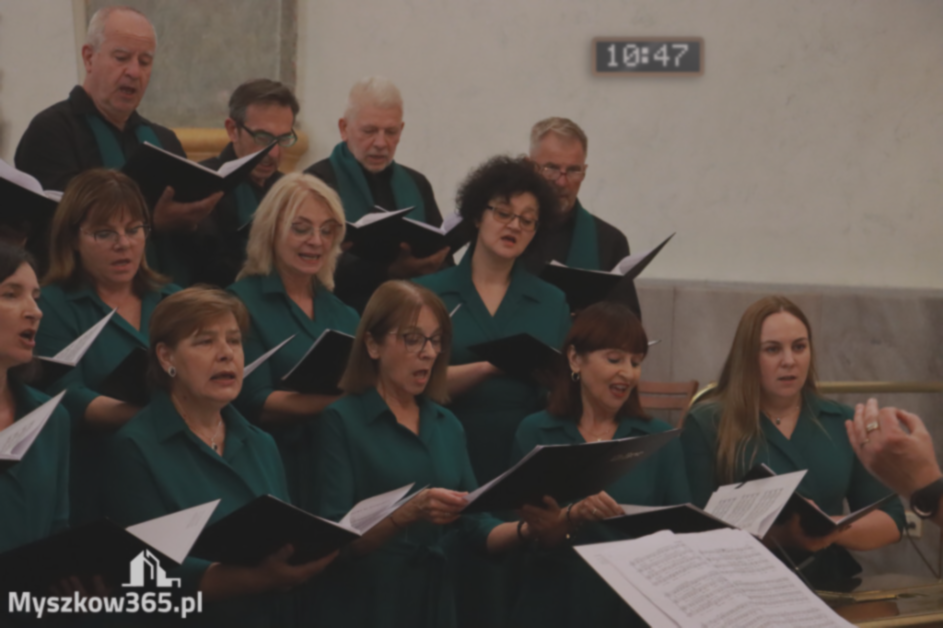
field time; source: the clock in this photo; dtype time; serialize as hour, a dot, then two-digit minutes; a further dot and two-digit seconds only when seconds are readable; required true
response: 10.47
